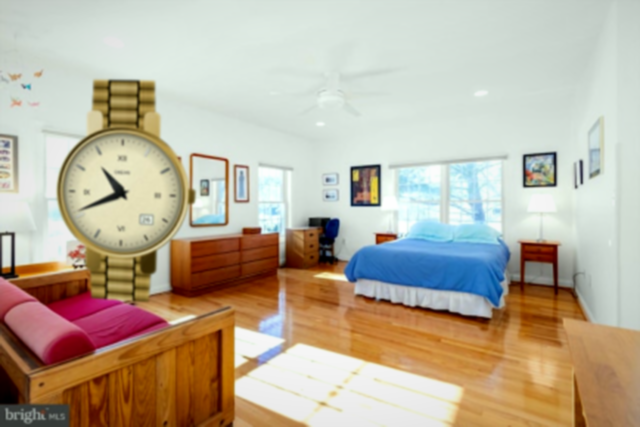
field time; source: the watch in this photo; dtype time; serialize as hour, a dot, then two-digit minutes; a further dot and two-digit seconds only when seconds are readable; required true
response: 10.41
